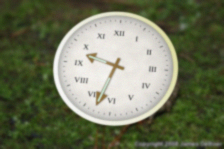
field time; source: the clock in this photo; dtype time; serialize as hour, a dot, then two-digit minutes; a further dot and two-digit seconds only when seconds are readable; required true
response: 9.33
